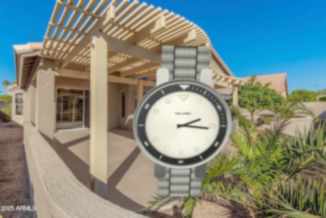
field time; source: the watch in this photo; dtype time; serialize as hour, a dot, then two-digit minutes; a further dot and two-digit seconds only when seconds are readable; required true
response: 2.16
